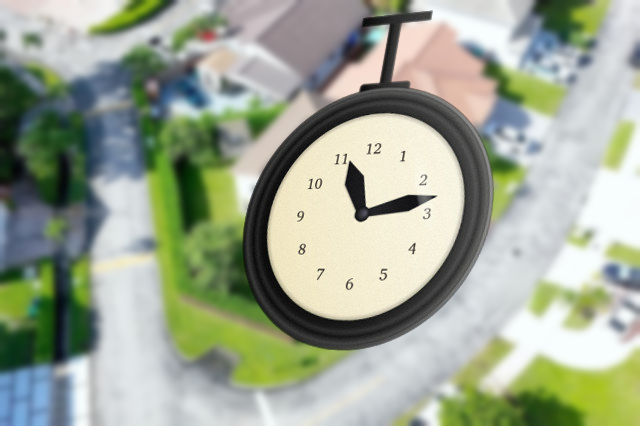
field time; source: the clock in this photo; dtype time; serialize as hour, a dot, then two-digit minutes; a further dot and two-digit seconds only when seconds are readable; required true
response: 11.13
